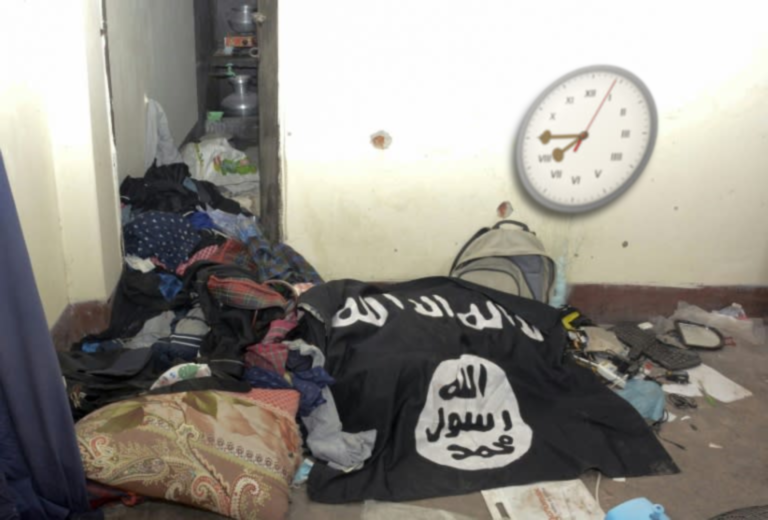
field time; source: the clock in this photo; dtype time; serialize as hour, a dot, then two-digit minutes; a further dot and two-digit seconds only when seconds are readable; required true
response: 7.45.04
